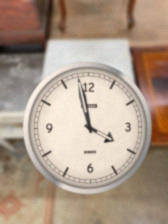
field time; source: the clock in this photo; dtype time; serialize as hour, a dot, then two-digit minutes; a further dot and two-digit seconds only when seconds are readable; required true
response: 3.58
